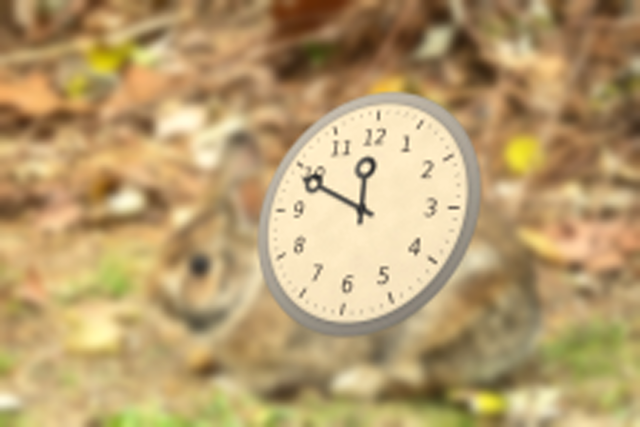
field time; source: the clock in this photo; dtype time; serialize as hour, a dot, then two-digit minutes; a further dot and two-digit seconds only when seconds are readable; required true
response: 11.49
